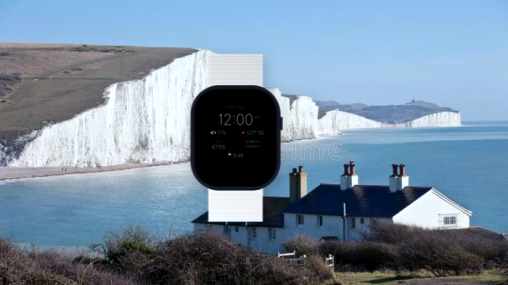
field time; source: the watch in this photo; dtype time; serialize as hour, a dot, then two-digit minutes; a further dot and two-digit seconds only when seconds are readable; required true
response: 12.00
